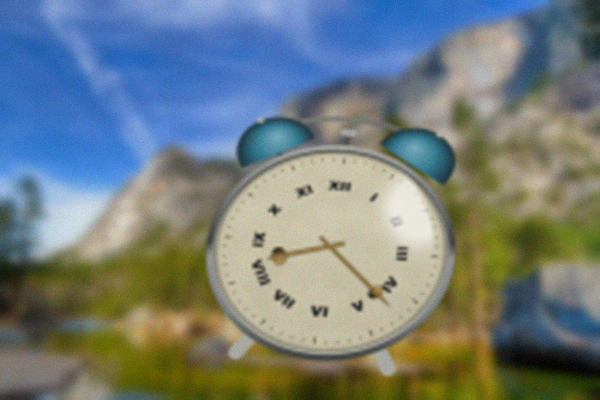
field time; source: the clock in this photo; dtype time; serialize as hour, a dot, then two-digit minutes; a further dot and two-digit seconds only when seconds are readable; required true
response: 8.22
